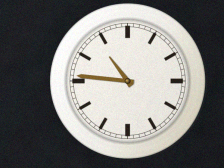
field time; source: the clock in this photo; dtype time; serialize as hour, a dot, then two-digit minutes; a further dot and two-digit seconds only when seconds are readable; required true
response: 10.46
